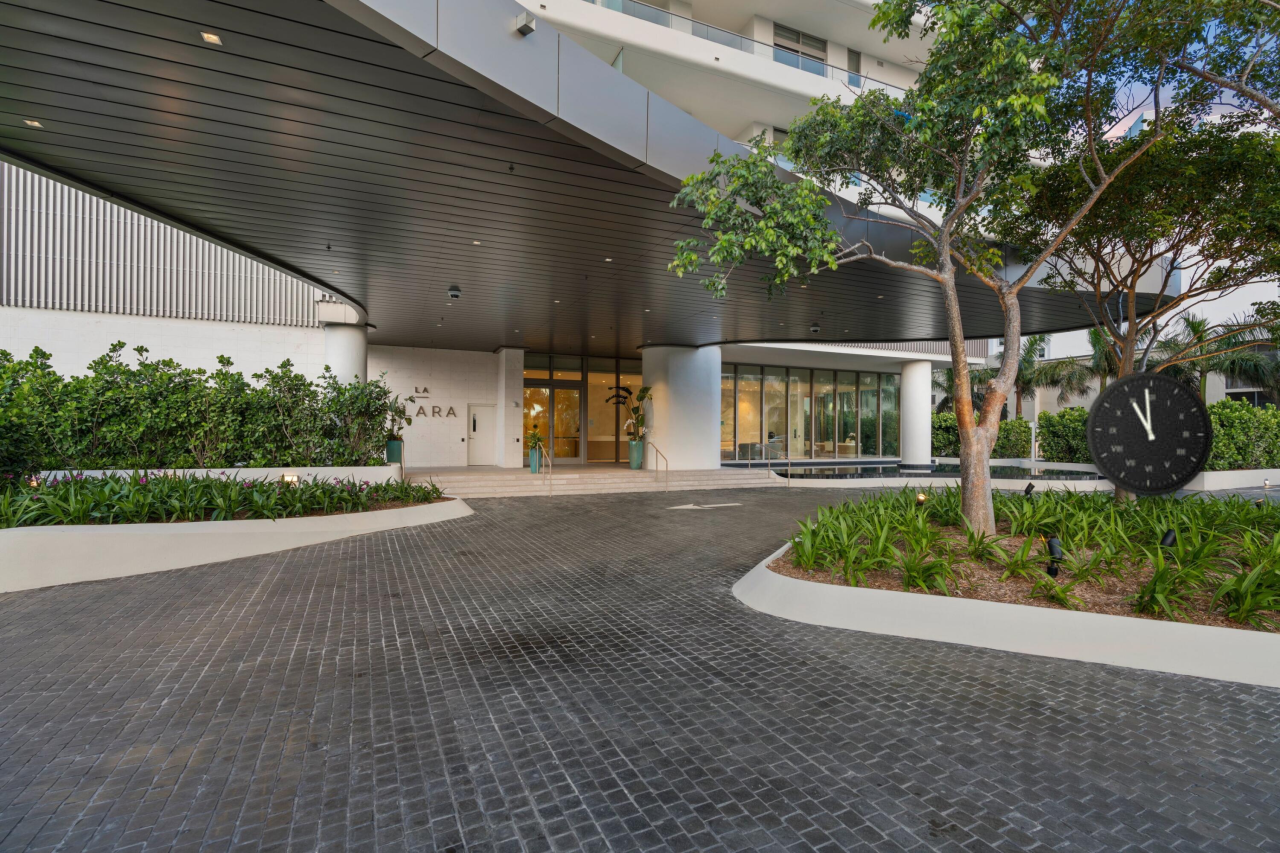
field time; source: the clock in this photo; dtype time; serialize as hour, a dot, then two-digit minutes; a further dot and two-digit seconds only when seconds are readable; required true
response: 10.59
